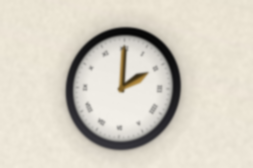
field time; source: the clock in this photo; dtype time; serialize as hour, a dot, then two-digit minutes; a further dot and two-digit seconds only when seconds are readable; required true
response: 2.00
